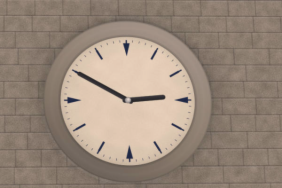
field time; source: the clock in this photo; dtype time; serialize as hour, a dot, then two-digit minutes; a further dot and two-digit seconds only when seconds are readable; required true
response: 2.50
